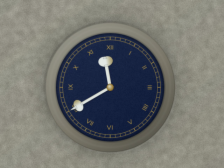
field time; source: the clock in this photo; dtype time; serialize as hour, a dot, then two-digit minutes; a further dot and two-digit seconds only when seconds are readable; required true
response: 11.40
